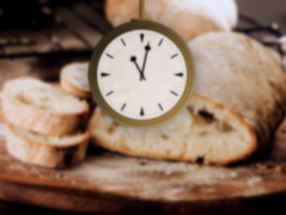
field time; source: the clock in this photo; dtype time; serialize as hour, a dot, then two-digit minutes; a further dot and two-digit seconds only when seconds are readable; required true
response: 11.02
